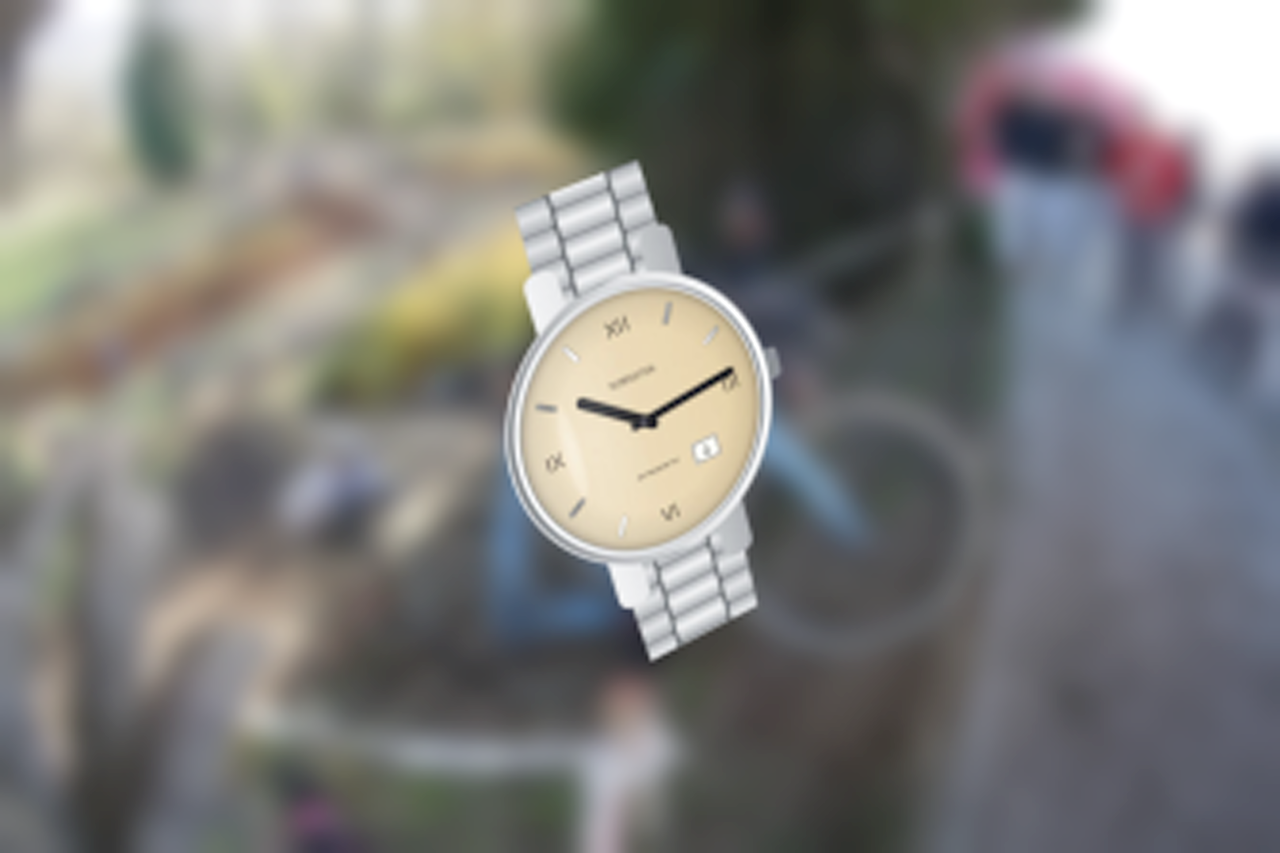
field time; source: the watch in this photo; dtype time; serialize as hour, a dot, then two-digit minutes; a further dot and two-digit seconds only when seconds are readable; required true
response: 10.14
